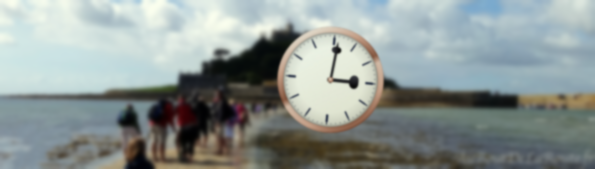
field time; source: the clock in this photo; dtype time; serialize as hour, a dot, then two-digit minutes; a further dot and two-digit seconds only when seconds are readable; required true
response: 3.01
